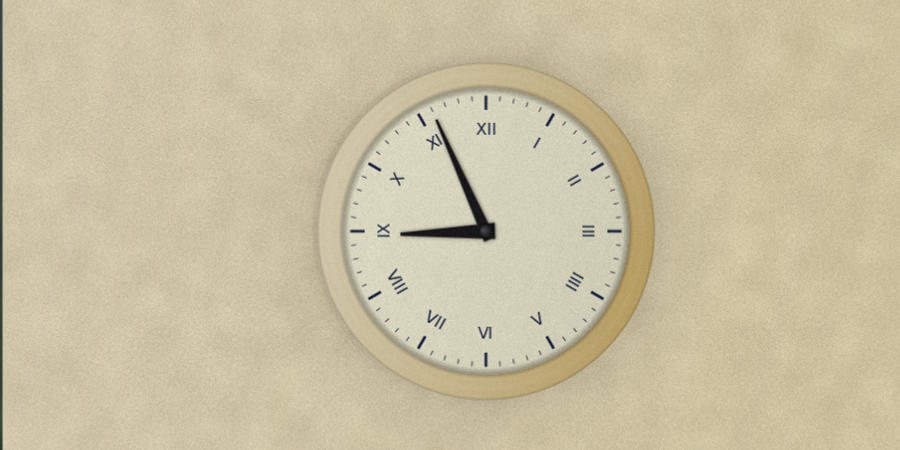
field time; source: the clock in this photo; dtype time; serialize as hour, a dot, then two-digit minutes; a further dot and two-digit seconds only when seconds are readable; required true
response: 8.56
